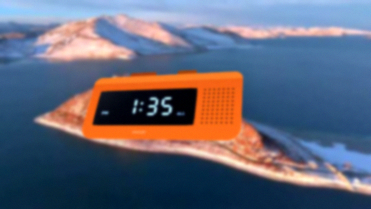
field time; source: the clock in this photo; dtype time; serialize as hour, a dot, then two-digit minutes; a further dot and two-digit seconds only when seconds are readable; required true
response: 1.35
